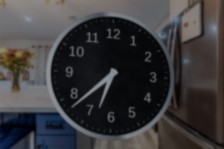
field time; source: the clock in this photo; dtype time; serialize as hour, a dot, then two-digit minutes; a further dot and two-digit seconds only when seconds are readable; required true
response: 6.38
